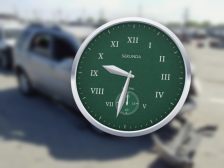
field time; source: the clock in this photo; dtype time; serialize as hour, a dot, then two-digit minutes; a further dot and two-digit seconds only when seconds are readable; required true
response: 9.32
